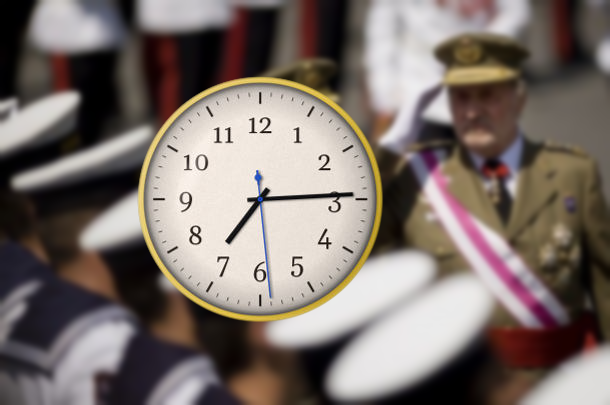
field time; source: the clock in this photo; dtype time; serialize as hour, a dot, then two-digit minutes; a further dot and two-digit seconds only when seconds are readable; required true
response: 7.14.29
